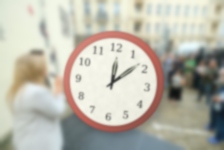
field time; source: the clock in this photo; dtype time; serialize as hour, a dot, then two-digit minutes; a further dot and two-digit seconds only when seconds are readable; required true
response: 12.08
